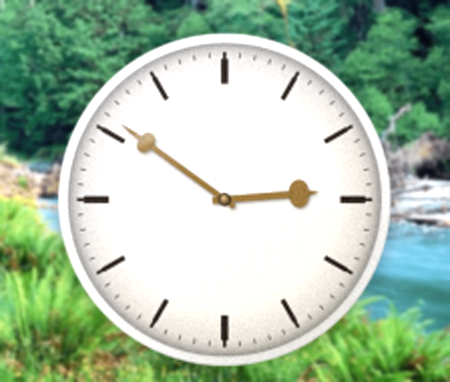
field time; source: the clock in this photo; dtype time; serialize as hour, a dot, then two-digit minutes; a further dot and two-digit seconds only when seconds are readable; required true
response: 2.51
